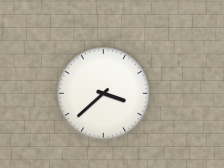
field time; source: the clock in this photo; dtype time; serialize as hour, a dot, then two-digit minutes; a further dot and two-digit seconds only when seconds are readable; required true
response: 3.38
